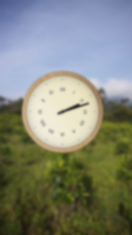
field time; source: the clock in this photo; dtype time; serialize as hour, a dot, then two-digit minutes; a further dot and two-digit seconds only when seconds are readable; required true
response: 2.12
